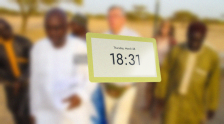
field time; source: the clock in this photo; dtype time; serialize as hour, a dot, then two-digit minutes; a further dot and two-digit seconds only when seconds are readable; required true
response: 18.31
